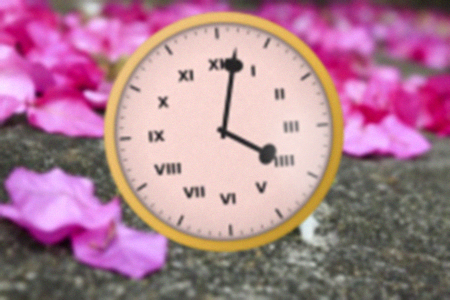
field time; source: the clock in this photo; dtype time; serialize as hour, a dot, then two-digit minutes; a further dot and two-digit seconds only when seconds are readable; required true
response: 4.02
